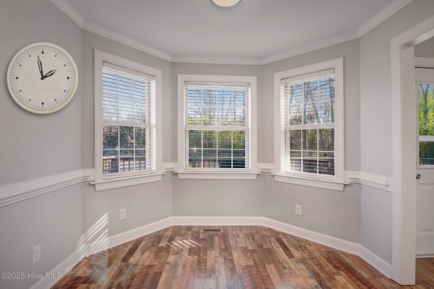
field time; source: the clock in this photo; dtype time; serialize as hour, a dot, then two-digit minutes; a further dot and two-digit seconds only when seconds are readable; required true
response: 1.58
